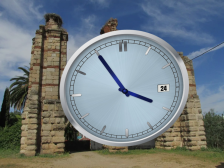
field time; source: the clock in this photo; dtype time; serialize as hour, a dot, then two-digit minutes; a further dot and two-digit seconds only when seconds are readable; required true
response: 3.55
